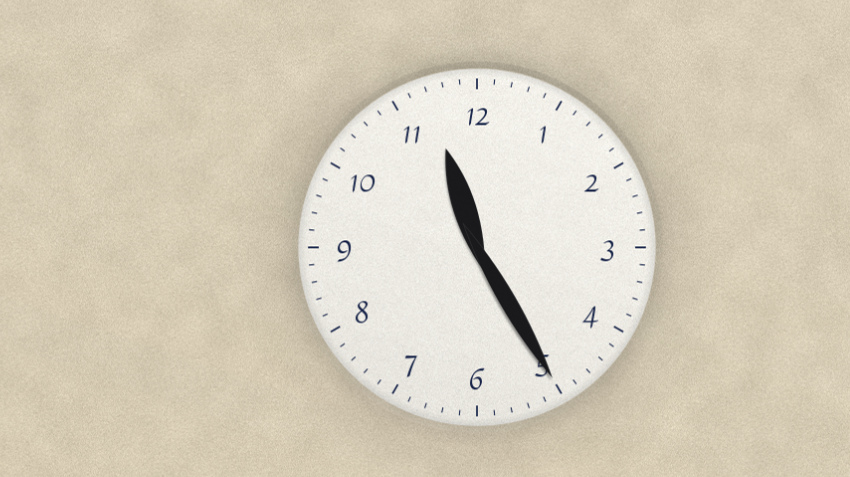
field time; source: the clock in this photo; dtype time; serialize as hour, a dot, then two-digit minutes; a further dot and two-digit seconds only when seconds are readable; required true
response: 11.25
